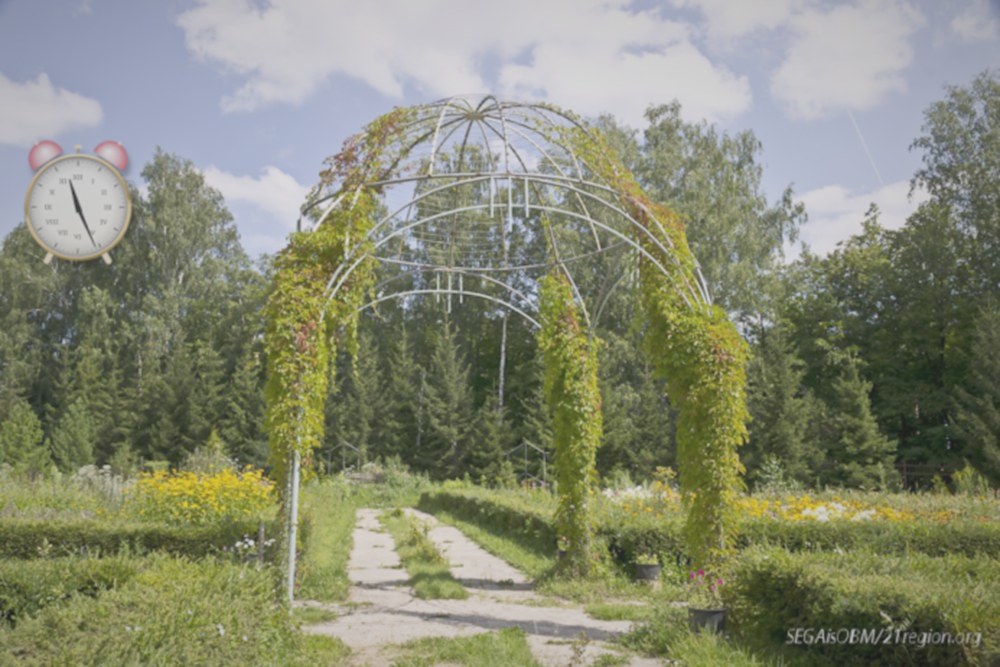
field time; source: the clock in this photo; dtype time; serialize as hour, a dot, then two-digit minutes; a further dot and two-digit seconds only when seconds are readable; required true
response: 11.26
